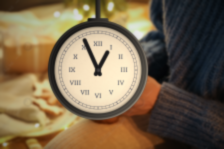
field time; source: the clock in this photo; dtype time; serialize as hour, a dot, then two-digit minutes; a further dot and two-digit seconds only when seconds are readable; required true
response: 12.56
